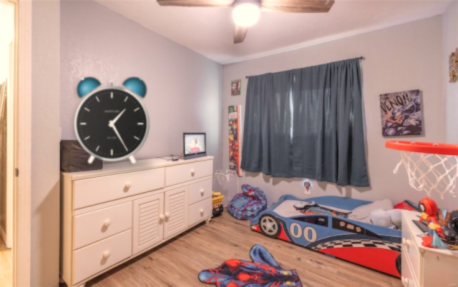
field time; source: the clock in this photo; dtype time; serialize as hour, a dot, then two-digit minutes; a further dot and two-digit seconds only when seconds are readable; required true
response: 1.25
